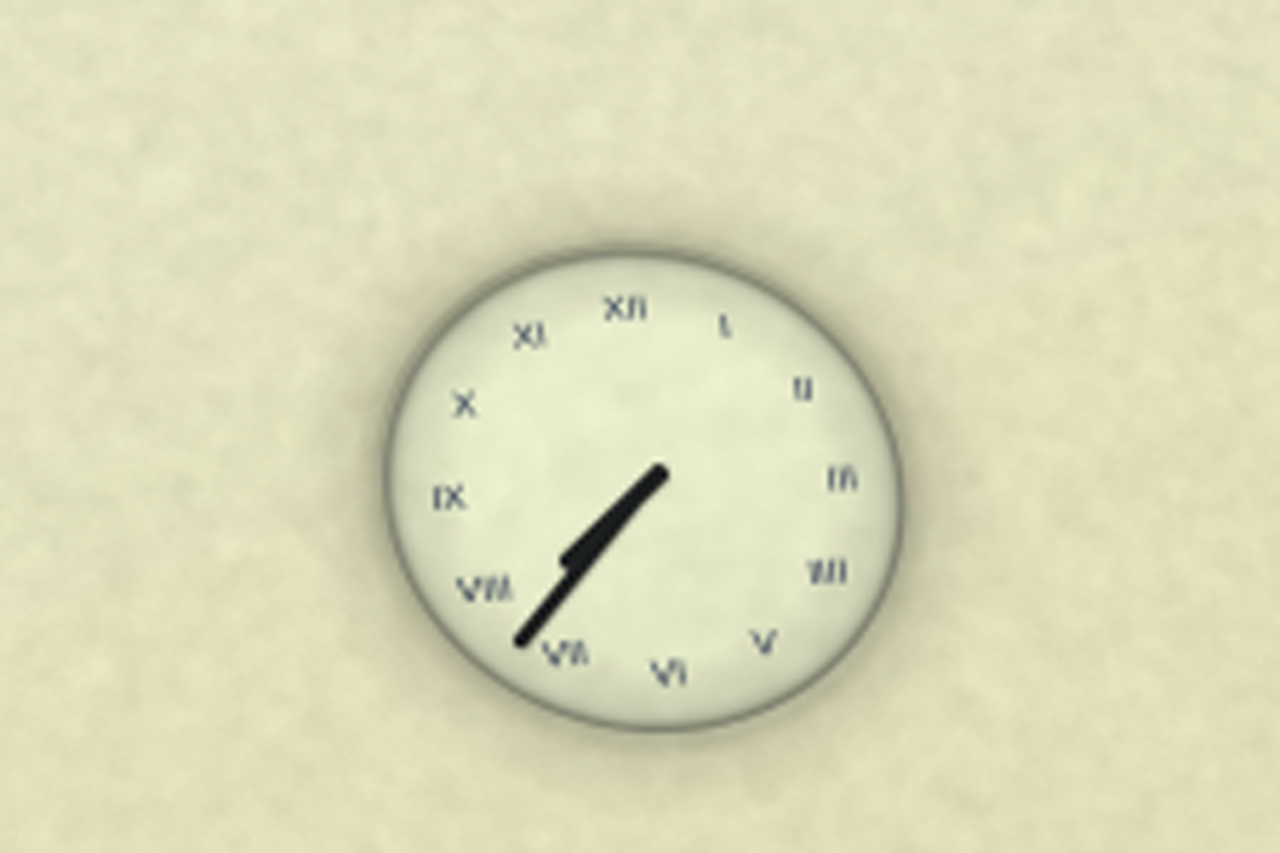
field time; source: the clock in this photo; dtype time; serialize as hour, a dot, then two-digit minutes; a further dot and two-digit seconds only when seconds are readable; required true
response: 7.37
